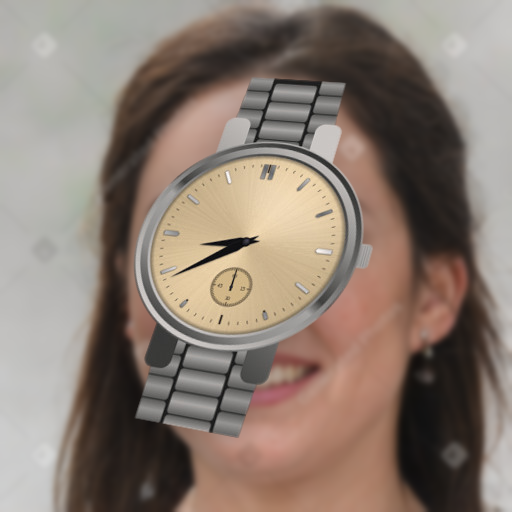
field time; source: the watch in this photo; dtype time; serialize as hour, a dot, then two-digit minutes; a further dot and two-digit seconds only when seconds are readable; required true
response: 8.39
